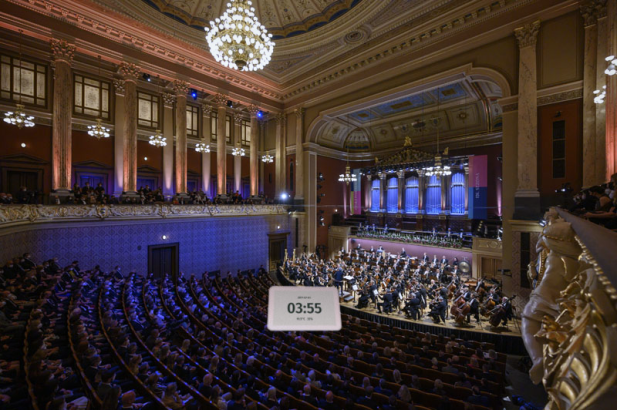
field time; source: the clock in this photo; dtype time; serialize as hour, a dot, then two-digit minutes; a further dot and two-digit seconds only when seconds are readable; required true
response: 3.55
